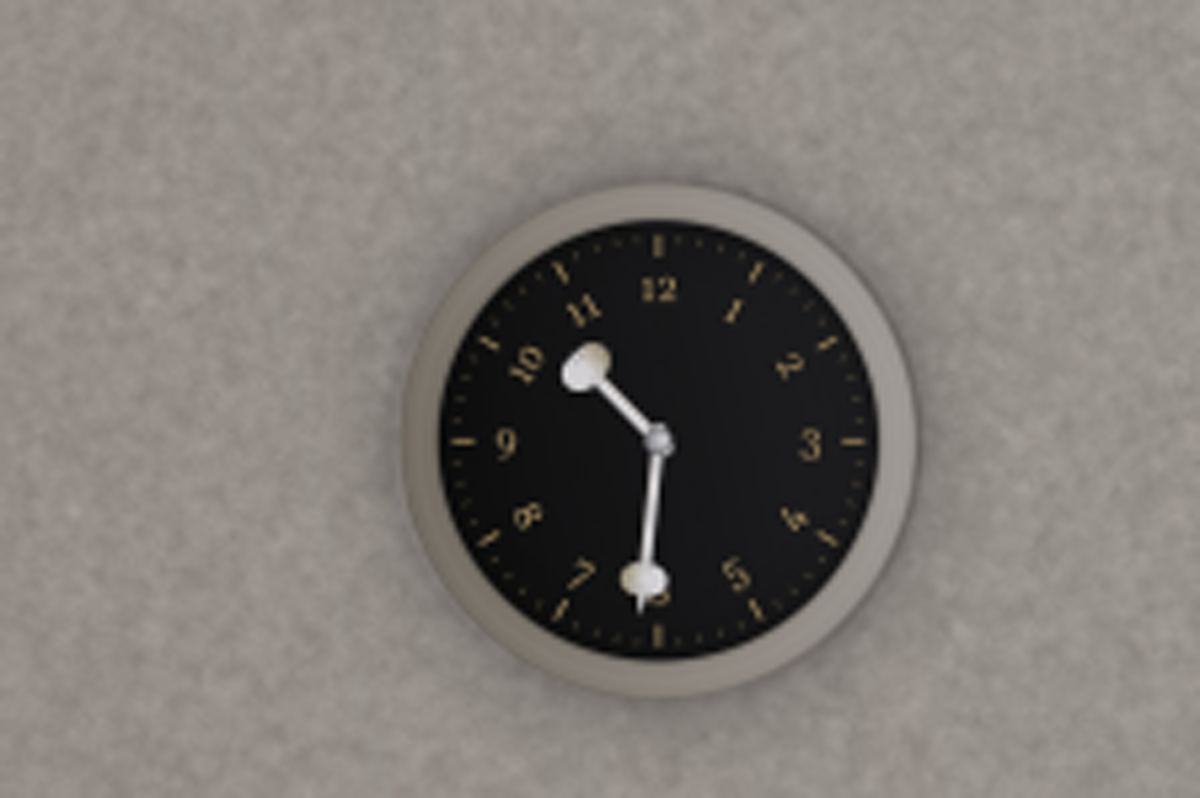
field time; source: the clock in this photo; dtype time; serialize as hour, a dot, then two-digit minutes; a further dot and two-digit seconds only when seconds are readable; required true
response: 10.31
